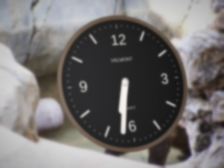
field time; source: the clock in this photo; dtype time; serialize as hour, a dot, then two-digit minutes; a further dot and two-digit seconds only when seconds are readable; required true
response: 6.32
